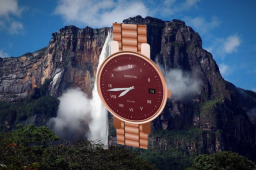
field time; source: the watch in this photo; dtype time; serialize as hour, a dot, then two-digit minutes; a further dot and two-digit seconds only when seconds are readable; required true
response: 7.43
